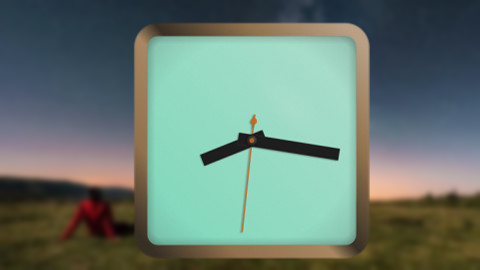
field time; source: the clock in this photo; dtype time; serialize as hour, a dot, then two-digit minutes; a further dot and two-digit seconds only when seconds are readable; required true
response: 8.16.31
